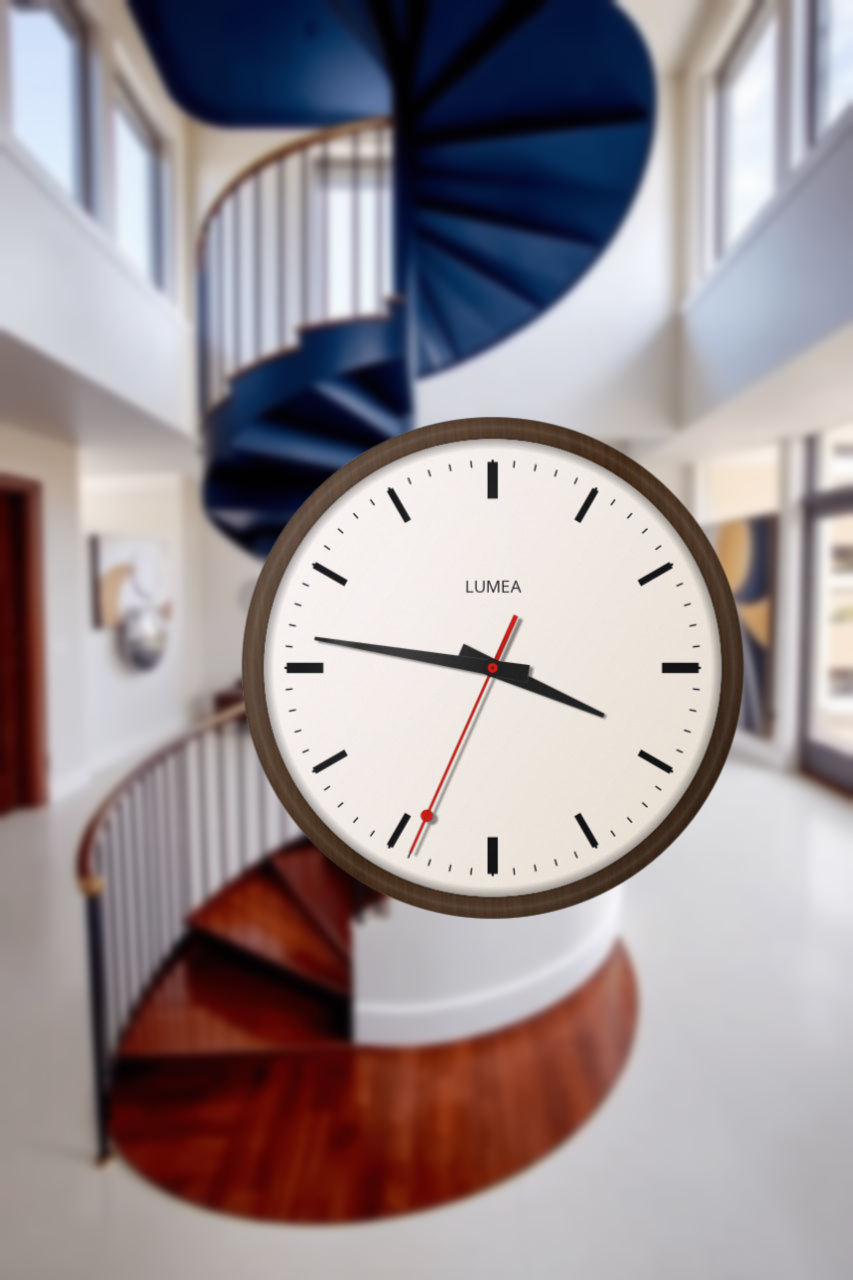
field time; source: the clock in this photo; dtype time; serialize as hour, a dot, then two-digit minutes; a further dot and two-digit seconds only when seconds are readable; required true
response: 3.46.34
